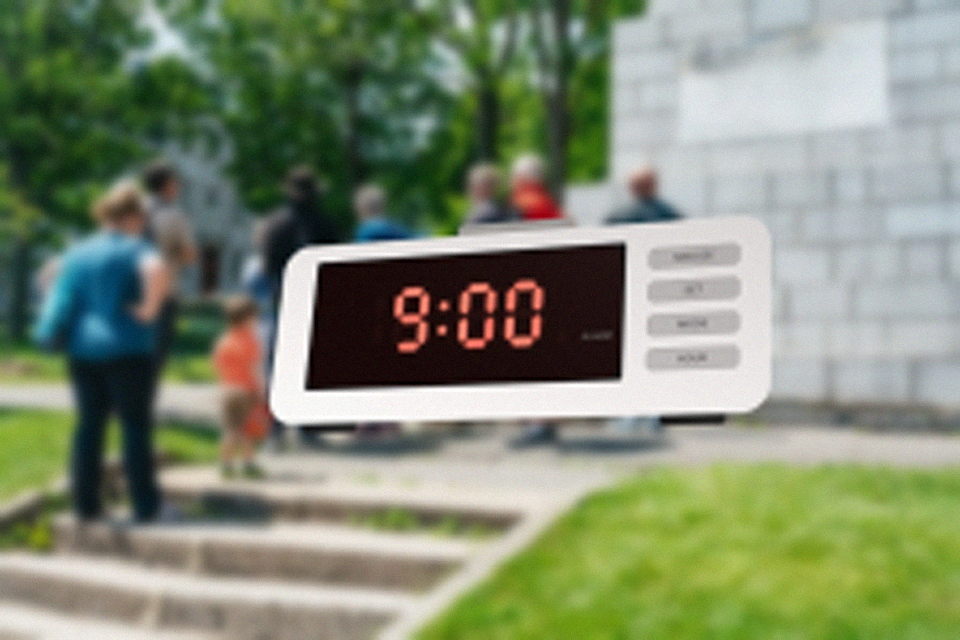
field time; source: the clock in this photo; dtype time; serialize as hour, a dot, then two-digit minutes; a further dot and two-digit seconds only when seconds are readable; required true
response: 9.00
